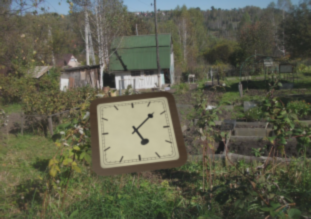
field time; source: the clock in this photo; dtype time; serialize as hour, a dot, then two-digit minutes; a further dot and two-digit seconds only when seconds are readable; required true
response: 5.08
